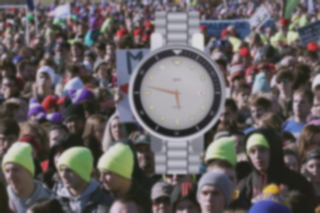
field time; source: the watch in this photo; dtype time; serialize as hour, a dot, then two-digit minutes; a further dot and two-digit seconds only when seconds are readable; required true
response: 5.47
